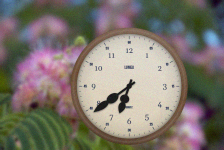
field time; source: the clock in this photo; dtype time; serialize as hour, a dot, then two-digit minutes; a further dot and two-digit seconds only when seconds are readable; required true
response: 6.39
